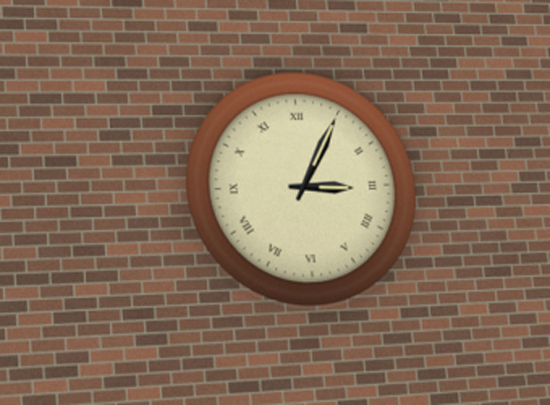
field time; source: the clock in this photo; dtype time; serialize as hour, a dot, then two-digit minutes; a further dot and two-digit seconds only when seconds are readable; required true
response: 3.05
